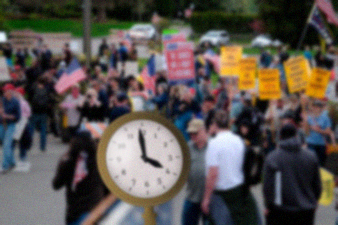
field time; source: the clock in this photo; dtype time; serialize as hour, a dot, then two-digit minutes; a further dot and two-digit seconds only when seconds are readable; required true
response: 3.59
